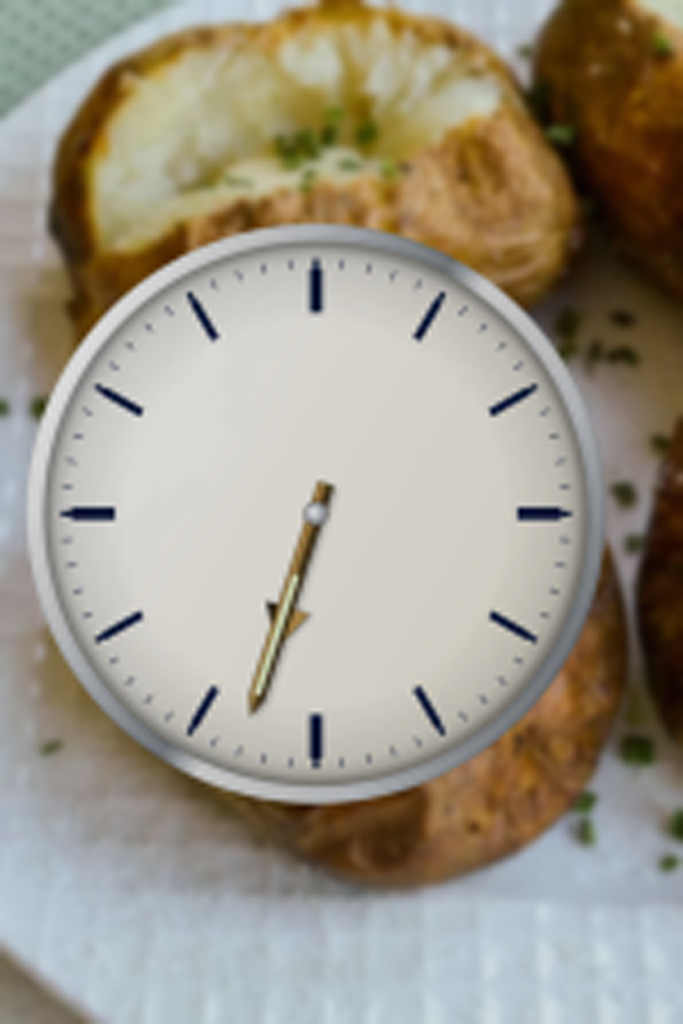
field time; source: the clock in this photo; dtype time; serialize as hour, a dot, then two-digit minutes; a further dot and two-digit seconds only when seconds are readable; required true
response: 6.33
